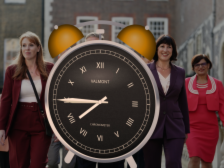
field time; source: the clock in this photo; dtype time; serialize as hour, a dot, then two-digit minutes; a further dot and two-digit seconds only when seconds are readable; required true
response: 7.45
